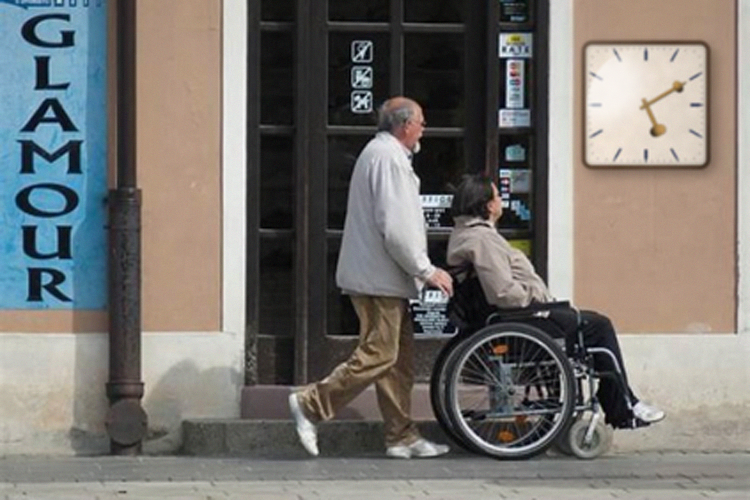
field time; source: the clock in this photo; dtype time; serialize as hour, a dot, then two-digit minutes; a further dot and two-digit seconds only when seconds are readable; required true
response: 5.10
